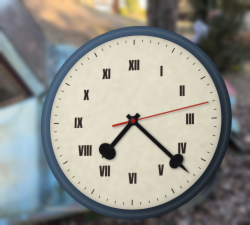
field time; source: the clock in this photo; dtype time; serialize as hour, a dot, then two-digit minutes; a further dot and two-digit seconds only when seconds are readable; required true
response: 7.22.13
